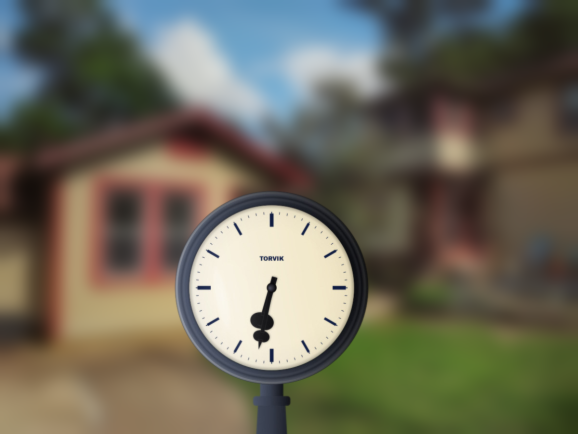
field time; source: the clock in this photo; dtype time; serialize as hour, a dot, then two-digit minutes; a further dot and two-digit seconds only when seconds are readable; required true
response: 6.32
